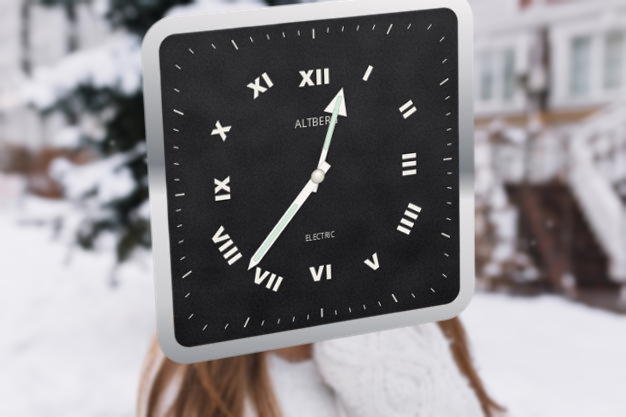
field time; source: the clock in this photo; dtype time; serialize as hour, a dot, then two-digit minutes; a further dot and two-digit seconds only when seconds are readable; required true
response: 12.37
